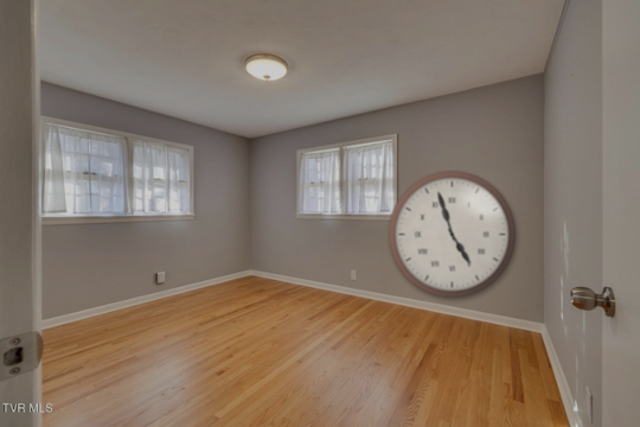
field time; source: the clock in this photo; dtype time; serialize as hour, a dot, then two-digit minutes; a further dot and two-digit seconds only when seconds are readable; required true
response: 4.57
